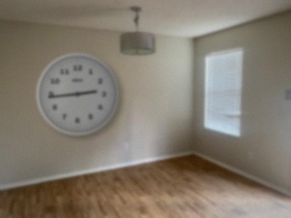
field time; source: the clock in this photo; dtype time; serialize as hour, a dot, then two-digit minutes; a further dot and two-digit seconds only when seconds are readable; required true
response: 2.44
